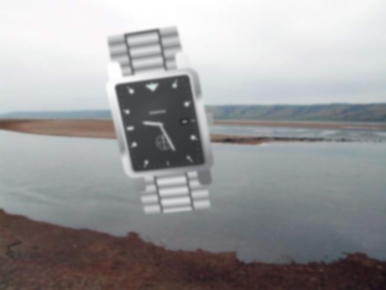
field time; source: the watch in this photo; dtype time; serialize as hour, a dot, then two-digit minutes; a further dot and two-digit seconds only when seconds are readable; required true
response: 9.27
